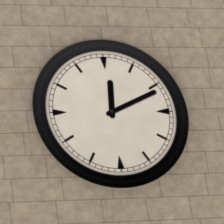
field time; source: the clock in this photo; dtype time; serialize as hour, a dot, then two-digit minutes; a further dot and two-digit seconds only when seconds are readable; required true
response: 12.11
